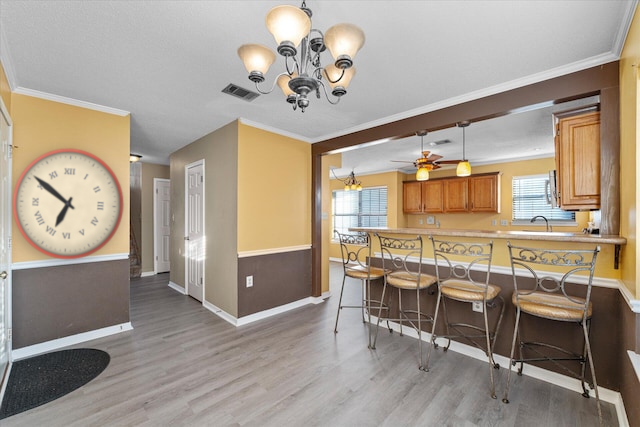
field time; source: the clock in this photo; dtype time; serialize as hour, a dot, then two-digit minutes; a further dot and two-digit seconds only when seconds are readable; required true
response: 6.51
